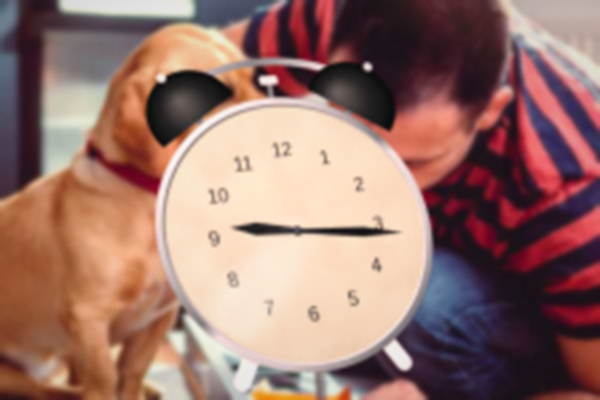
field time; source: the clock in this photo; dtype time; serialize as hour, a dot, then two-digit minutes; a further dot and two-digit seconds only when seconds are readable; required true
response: 9.16
